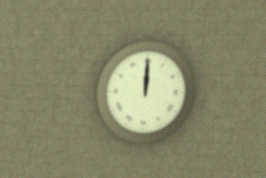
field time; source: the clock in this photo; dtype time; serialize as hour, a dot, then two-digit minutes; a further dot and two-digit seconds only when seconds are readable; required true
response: 12.00
